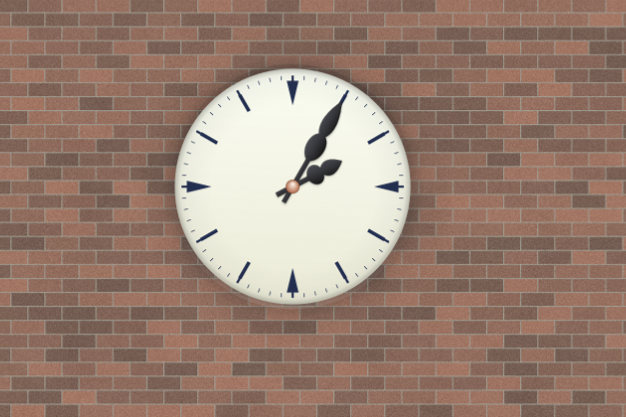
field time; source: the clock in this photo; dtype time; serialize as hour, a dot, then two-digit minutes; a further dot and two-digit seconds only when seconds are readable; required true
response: 2.05
